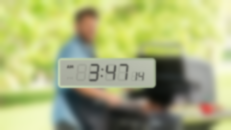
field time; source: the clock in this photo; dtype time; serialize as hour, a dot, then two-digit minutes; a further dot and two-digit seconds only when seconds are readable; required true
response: 3.47
